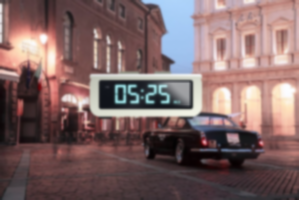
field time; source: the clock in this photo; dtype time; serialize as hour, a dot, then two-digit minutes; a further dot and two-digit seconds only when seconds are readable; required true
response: 5.25
